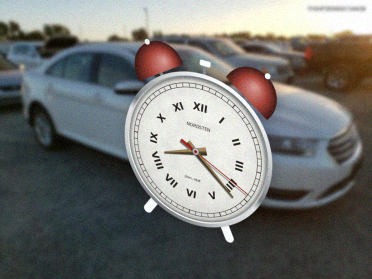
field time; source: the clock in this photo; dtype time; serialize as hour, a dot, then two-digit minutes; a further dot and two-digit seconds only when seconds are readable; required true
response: 8.21.19
